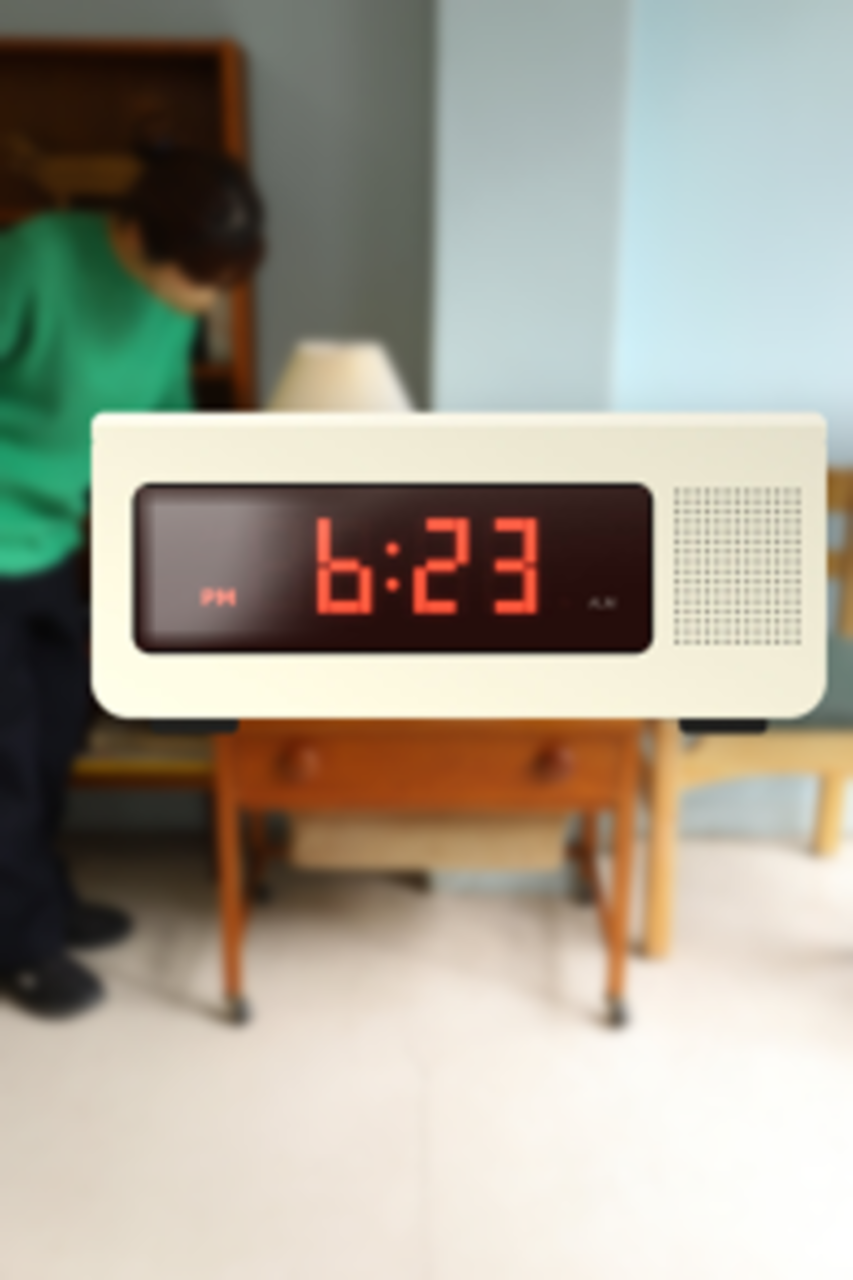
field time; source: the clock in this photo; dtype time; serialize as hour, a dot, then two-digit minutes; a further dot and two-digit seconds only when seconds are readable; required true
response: 6.23
